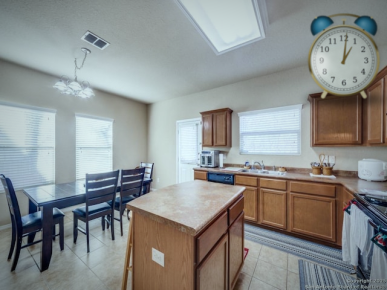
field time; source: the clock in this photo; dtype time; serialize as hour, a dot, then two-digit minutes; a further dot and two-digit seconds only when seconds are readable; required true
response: 1.01
